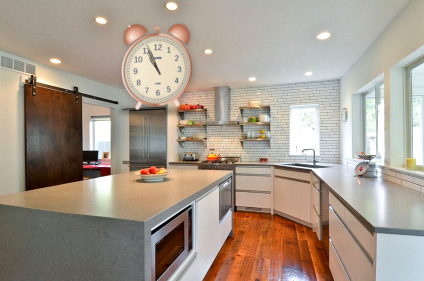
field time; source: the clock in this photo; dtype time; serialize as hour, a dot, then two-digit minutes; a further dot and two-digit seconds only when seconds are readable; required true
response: 10.56
